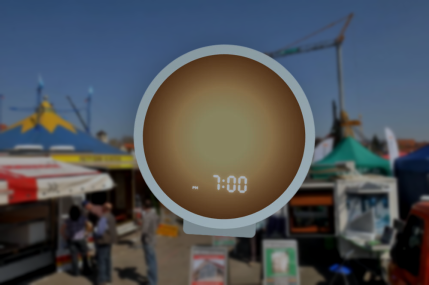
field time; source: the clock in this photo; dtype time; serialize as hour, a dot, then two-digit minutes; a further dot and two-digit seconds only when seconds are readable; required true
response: 7.00
